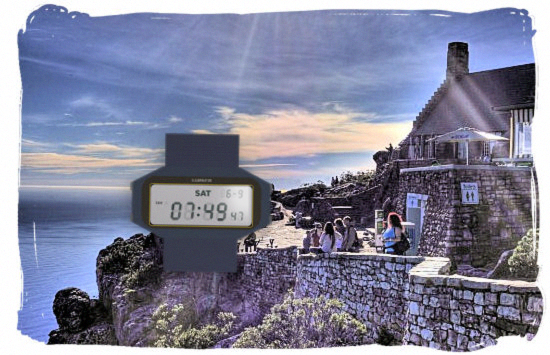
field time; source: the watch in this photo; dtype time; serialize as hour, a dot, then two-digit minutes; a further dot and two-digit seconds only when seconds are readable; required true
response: 7.49.47
